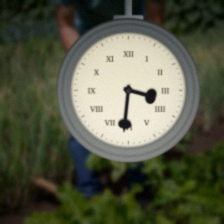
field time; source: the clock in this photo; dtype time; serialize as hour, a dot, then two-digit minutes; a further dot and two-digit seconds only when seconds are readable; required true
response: 3.31
